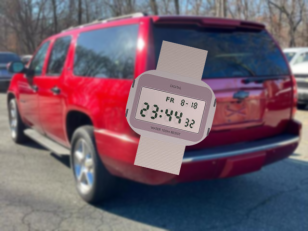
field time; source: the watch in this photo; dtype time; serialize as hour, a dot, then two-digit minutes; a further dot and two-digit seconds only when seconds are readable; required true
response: 23.44.32
